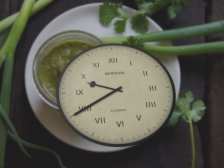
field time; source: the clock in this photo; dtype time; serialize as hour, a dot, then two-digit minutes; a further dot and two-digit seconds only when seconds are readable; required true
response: 9.40
